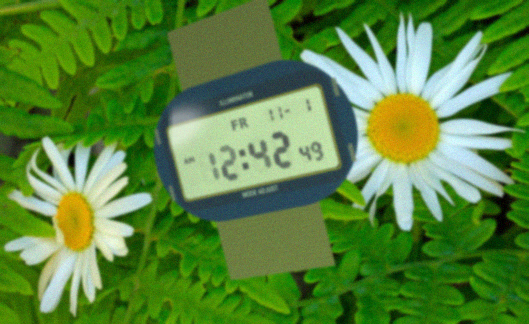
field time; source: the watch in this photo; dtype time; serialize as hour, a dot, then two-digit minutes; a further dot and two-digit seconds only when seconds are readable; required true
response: 12.42.49
